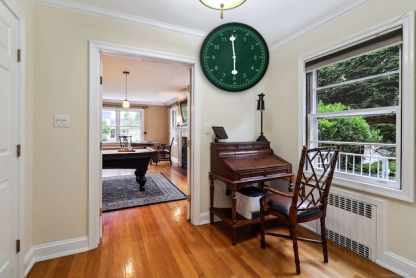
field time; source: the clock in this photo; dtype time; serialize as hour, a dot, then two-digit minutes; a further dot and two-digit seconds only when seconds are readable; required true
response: 5.59
